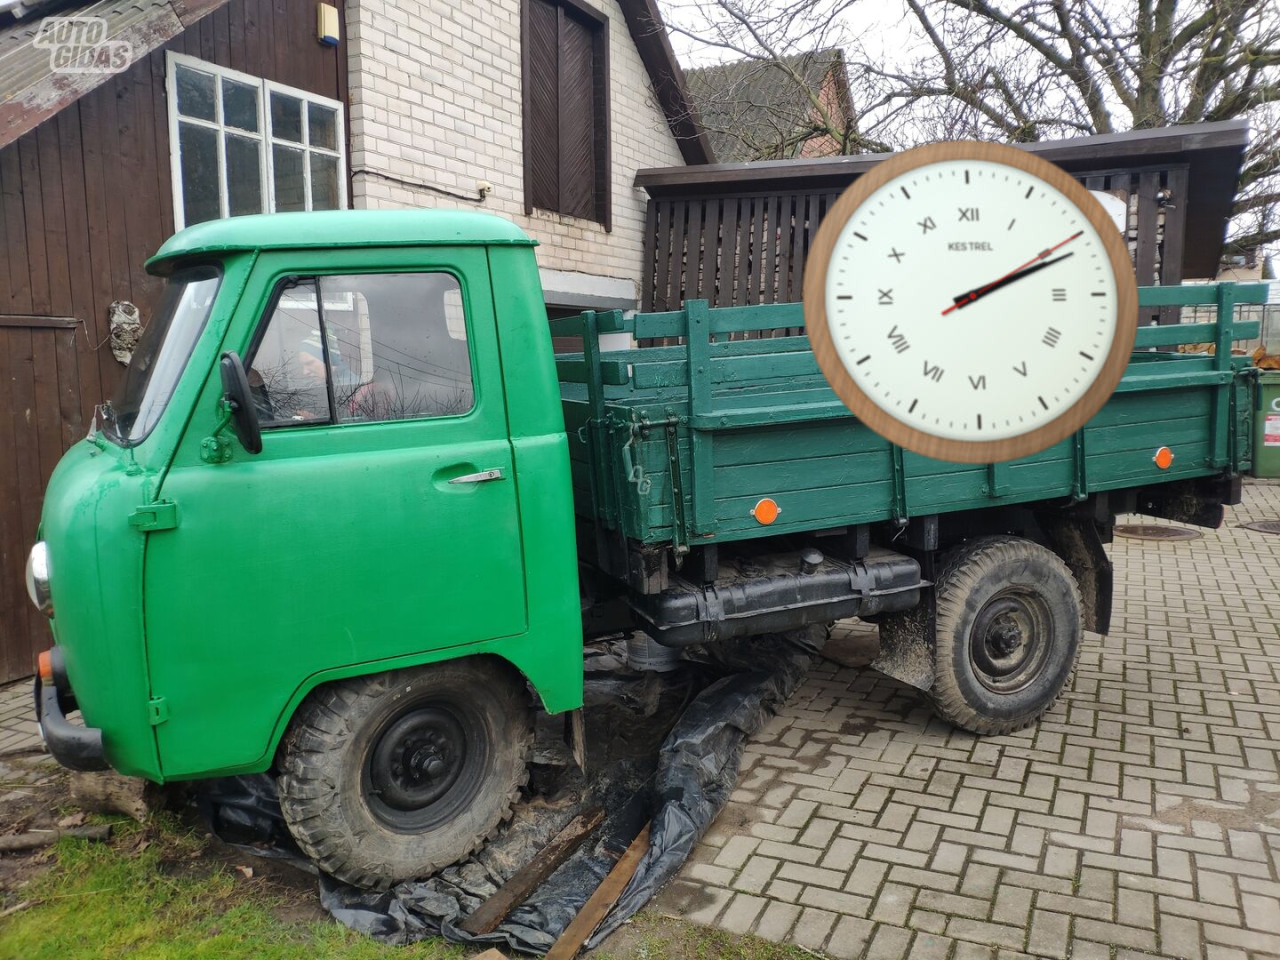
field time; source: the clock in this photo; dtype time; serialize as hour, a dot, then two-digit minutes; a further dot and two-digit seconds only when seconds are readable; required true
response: 2.11.10
